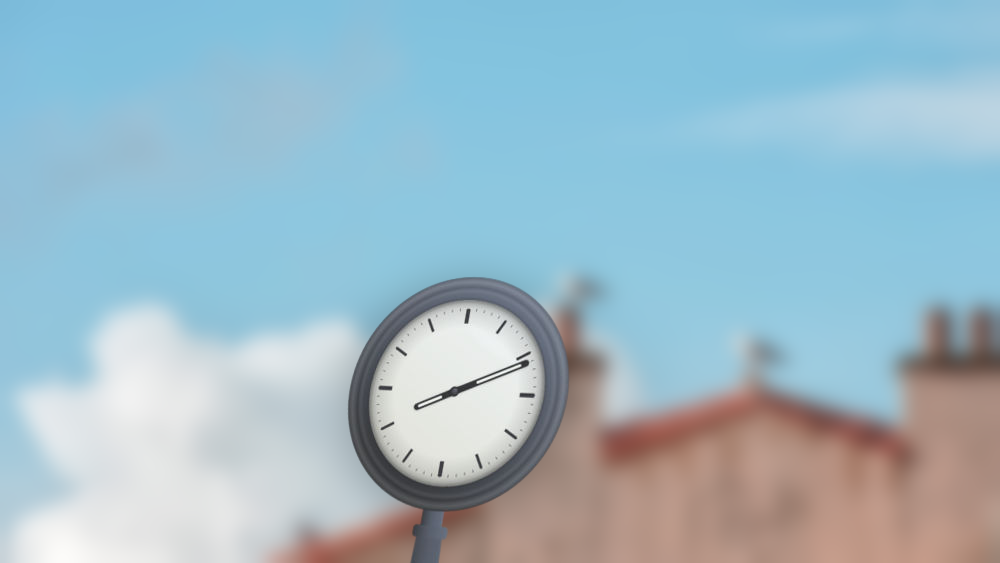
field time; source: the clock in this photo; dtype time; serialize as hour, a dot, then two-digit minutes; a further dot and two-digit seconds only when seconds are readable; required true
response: 8.11
